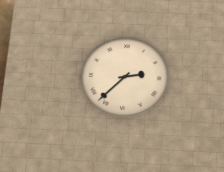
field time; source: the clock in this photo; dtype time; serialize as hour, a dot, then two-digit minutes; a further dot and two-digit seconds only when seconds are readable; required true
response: 2.37
